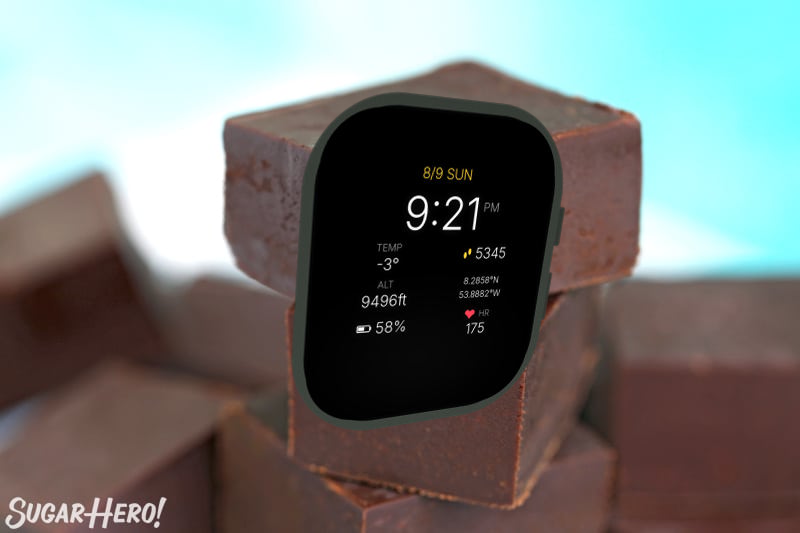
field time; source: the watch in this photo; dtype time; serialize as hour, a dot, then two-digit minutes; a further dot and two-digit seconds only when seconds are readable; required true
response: 9.21
